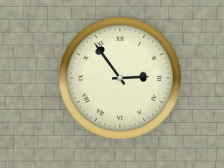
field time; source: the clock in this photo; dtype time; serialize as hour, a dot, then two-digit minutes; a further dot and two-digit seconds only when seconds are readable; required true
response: 2.54
